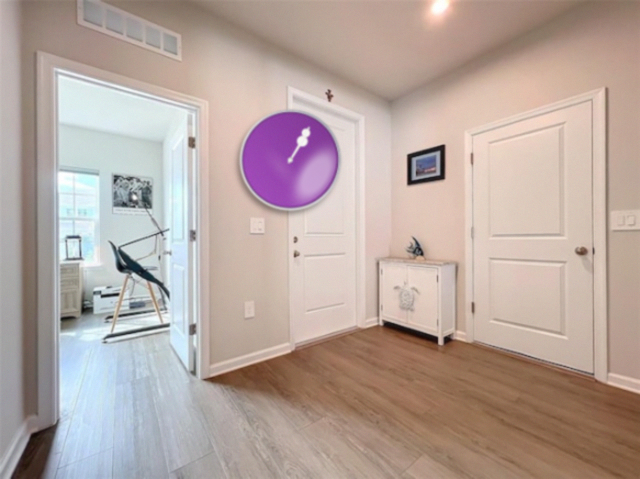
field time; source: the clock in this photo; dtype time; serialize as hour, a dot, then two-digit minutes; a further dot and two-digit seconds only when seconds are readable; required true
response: 1.05
